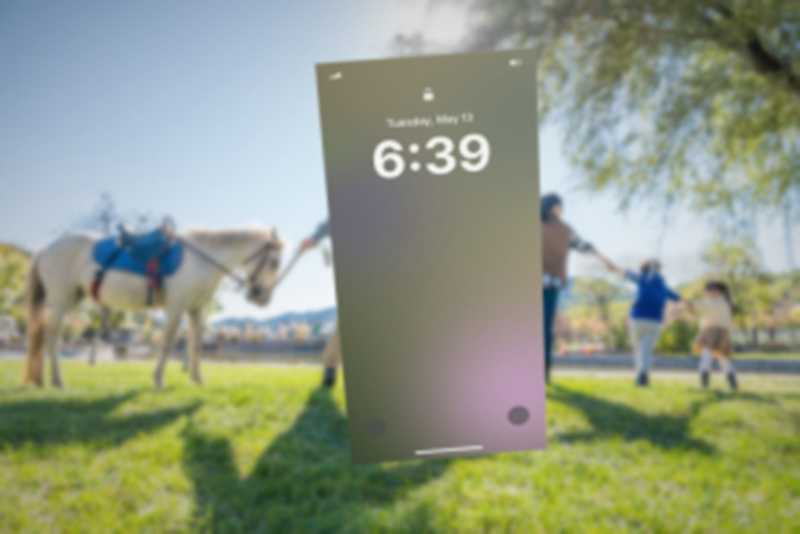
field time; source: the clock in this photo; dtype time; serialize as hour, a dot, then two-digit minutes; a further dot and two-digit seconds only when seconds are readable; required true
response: 6.39
